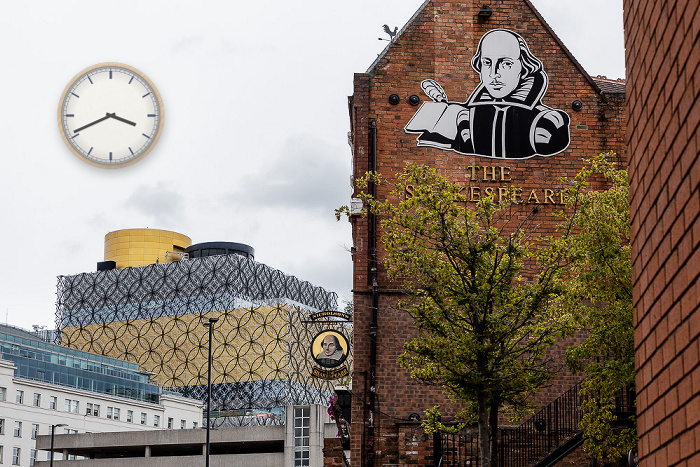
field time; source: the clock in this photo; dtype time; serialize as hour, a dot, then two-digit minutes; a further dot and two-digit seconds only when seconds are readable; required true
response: 3.41
